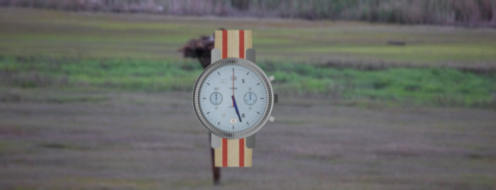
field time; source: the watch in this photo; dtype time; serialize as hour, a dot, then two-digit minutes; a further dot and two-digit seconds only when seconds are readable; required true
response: 5.27
